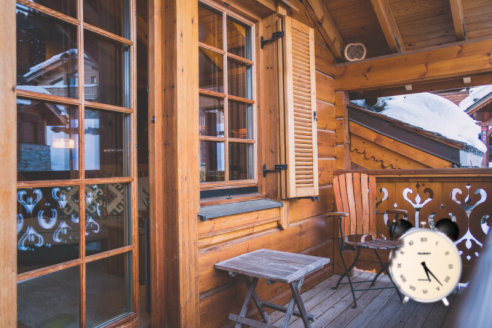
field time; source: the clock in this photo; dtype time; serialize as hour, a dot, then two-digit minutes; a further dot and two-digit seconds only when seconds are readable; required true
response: 5.23
